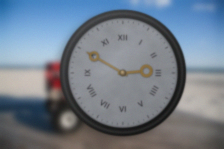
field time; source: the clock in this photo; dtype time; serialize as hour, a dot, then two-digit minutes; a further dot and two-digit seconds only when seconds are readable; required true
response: 2.50
